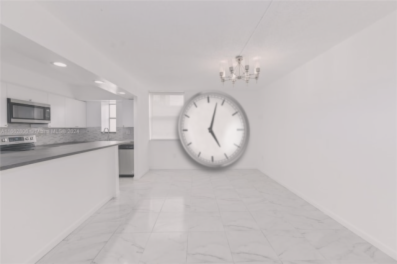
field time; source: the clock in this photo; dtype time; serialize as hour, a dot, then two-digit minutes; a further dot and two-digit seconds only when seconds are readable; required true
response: 5.03
